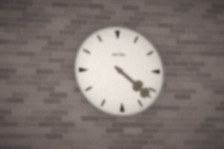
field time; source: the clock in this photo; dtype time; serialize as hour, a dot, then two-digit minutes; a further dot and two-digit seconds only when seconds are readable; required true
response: 4.22
